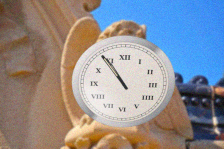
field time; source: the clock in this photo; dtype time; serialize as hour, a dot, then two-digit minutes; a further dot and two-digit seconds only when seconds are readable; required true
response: 10.54
